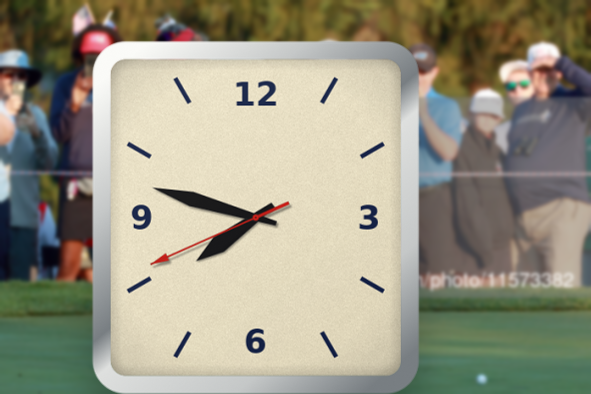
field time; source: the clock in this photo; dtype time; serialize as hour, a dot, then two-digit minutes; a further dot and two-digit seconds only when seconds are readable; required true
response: 7.47.41
